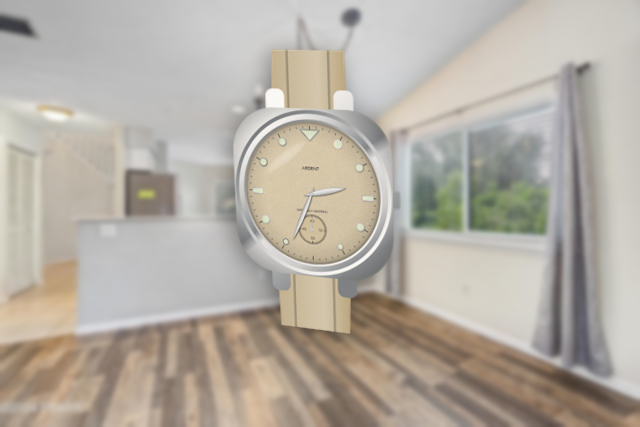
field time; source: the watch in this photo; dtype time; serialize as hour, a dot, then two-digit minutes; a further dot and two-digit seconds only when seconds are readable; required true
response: 2.34
